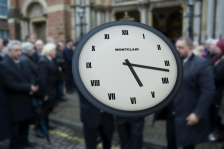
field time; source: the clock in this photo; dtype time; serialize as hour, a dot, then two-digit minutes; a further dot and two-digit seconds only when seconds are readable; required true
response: 5.17
